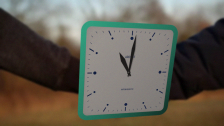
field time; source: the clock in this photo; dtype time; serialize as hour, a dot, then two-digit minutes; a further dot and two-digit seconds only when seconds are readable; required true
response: 11.01
